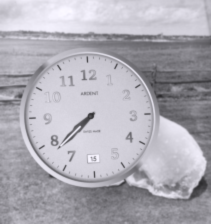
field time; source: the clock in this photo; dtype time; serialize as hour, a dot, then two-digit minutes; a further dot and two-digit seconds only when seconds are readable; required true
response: 7.38
